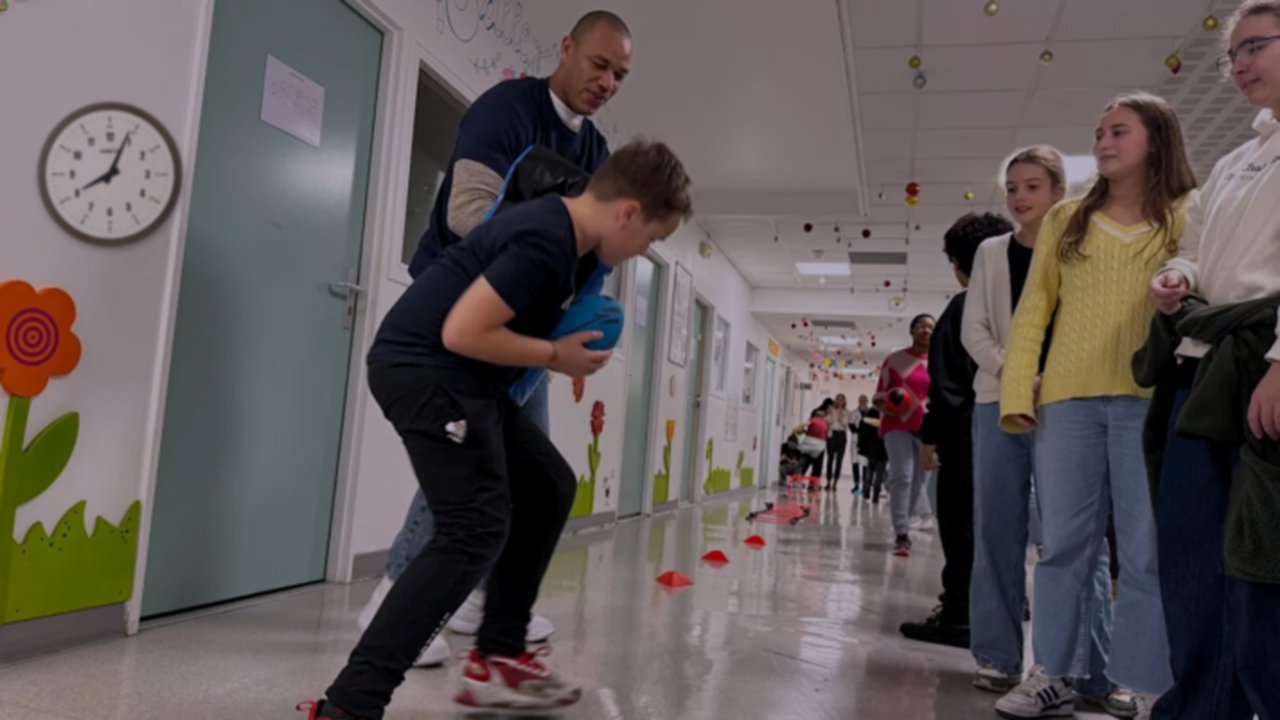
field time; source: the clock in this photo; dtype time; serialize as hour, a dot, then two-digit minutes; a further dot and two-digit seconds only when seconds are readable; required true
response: 8.04
